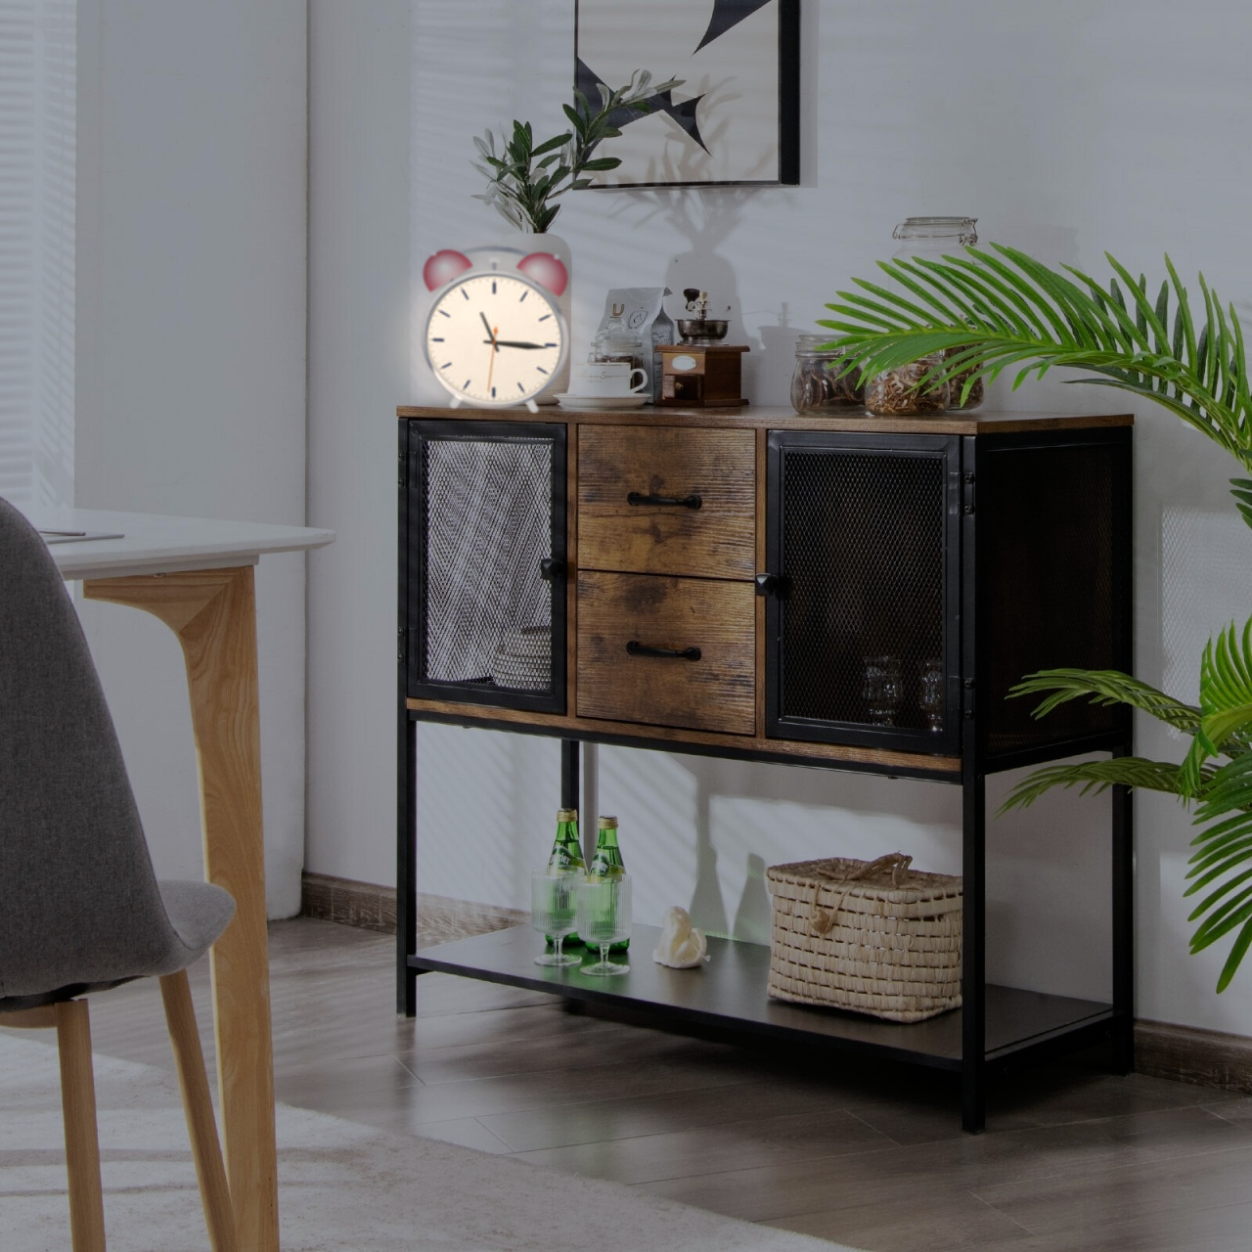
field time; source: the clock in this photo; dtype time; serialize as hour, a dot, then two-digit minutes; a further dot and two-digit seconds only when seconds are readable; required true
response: 11.15.31
